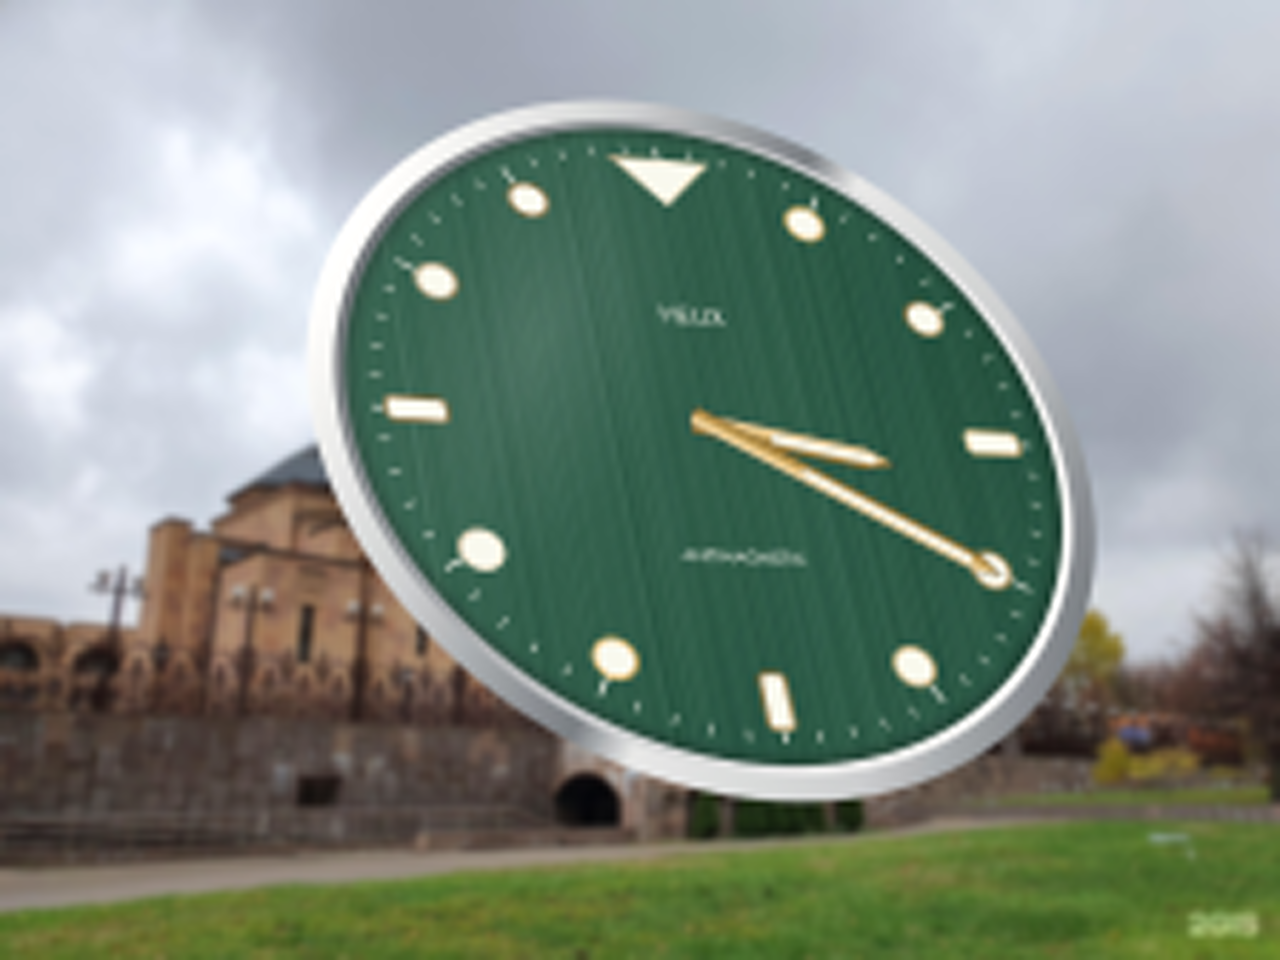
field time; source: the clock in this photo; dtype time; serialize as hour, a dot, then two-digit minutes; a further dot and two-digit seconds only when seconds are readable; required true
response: 3.20
